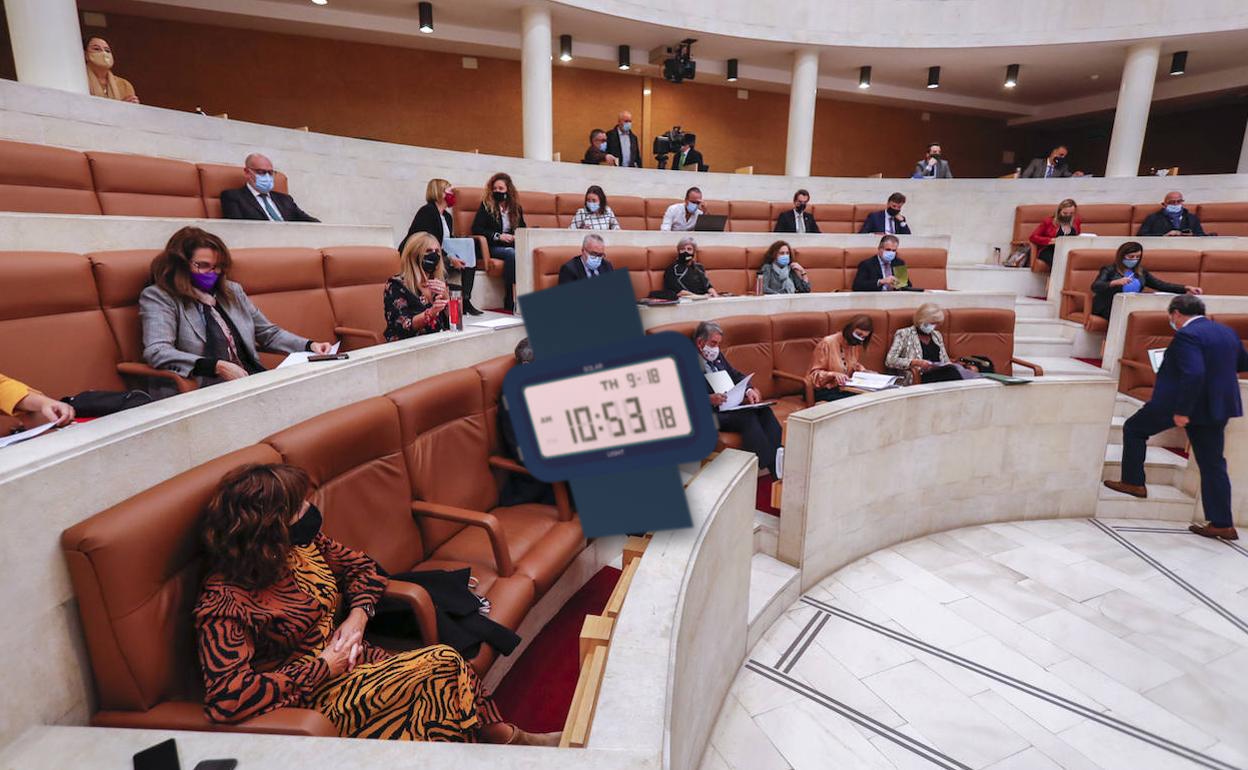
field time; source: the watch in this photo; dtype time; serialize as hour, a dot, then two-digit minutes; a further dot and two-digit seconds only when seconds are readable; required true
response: 10.53.18
